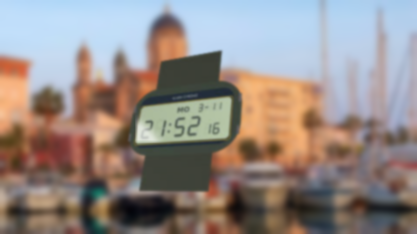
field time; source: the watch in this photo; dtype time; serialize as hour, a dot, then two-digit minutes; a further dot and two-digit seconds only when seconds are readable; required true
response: 21.52
